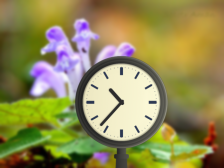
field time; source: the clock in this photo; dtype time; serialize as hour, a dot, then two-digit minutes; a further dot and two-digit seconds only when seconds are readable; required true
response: 10.37
